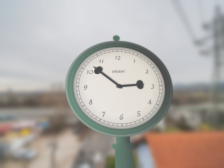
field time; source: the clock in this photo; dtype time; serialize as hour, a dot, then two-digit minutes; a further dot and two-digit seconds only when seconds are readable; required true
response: 2.52
